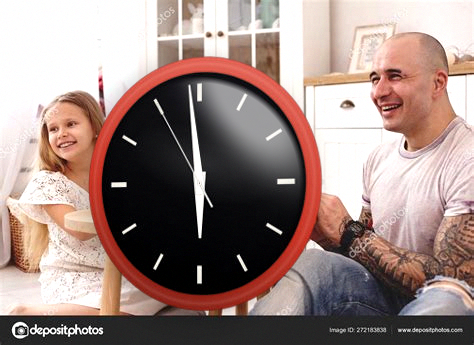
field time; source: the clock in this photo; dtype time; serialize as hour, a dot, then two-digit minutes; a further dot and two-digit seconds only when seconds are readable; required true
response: 5.58.55
